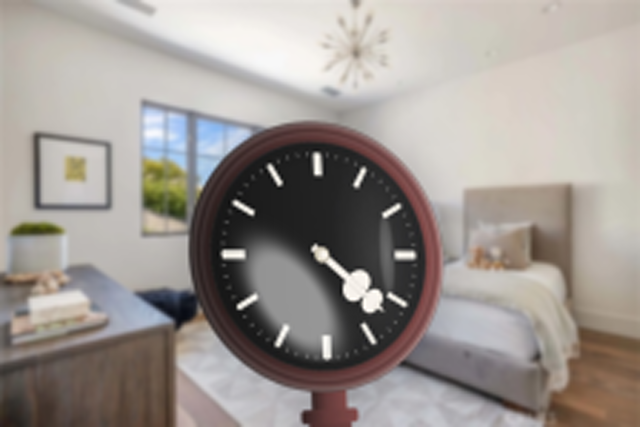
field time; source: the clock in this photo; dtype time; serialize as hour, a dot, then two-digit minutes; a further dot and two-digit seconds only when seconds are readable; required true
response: 4.22
